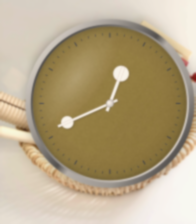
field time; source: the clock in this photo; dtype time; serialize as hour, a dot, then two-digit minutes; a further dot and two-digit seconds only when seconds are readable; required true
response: 12.41
